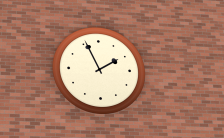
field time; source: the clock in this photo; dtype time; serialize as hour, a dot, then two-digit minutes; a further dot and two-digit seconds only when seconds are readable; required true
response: 1.56
